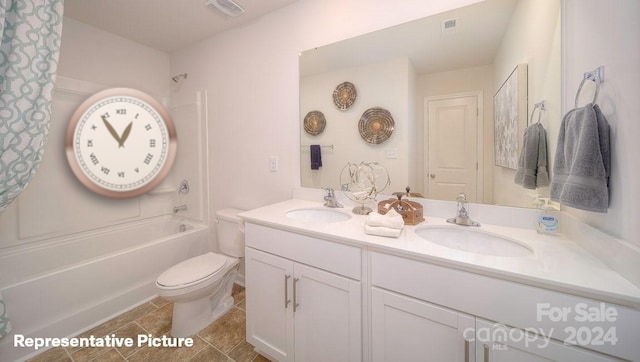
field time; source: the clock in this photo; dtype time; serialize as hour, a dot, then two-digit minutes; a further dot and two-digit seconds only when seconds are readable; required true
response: 12.54
